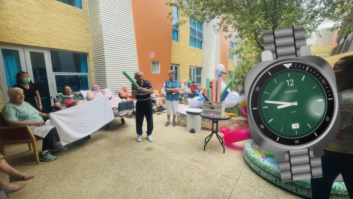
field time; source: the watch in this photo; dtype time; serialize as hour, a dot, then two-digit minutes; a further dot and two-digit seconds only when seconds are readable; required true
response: 8.47
